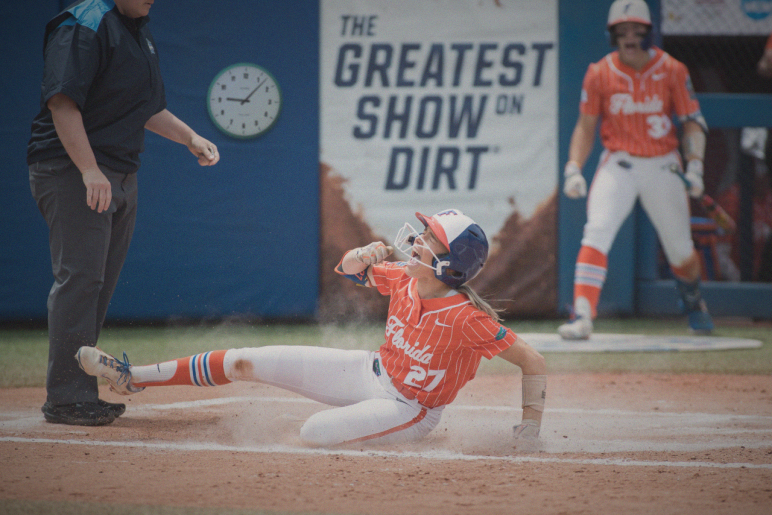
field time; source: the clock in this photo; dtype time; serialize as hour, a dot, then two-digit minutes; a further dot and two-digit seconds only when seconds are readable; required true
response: 9.07
